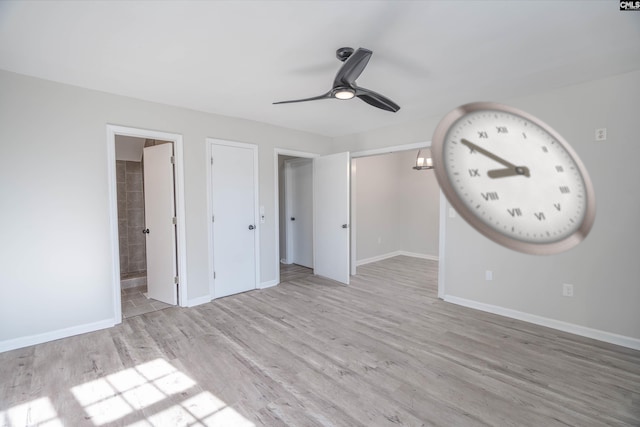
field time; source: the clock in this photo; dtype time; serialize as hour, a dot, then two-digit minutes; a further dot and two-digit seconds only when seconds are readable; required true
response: 8.51
